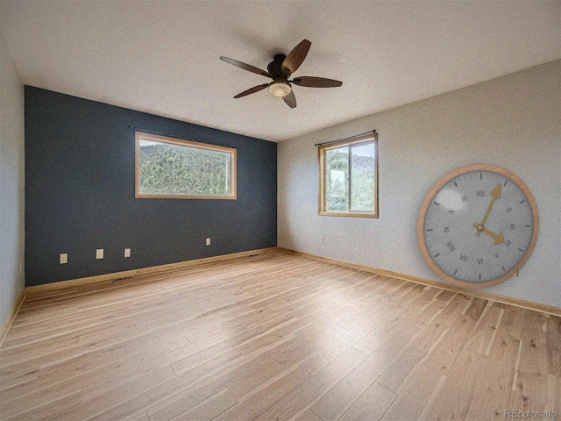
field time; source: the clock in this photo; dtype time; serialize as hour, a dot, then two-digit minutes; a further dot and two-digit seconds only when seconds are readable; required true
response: 4.04
